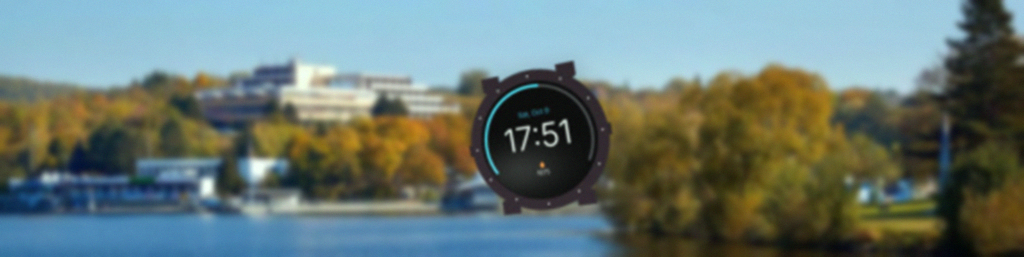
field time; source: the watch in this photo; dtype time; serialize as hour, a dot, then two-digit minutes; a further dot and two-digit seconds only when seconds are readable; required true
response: 17.51
